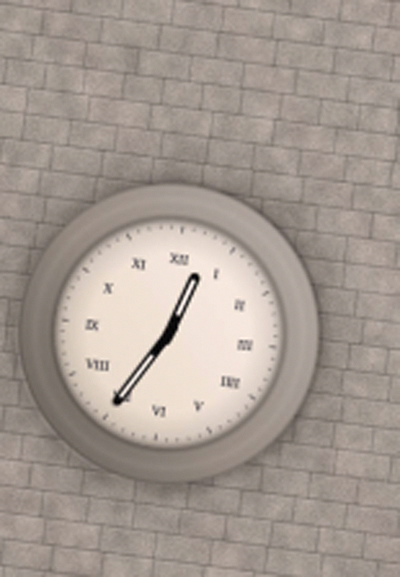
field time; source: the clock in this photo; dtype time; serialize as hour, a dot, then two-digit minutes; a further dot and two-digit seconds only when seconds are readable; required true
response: 12.35
